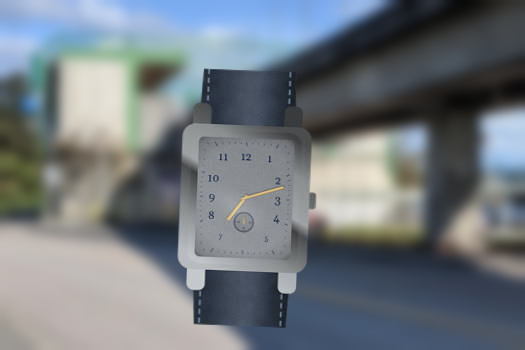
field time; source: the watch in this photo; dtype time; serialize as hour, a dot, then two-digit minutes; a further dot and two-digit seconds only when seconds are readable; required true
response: 7.12
